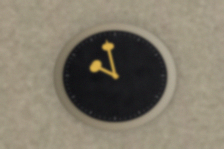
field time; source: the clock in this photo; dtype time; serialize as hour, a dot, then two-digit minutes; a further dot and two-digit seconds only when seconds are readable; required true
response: 9.58
